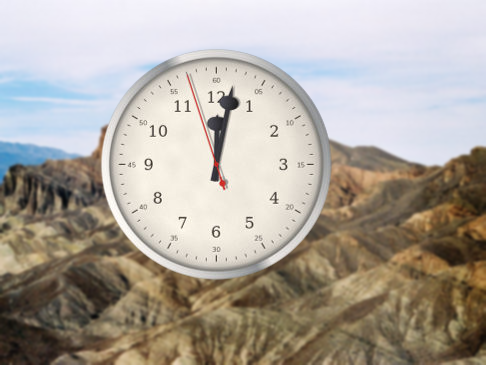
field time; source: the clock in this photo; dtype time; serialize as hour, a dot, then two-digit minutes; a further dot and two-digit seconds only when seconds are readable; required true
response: 12.01.57
